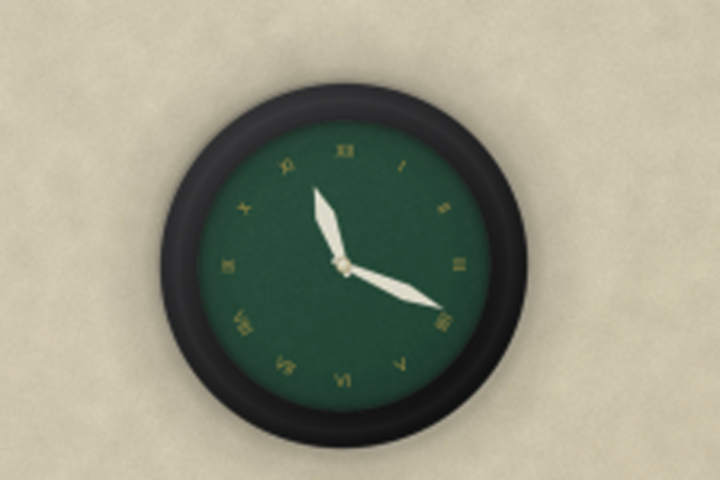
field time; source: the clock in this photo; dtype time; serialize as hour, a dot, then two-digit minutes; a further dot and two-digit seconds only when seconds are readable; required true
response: 11.19
